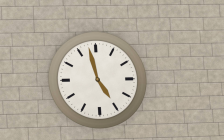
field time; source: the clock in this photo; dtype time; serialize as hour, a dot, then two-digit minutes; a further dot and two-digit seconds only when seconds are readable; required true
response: 4.58
